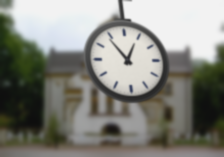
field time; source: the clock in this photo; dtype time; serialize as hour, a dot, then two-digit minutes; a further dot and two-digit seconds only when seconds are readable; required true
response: 12.54
